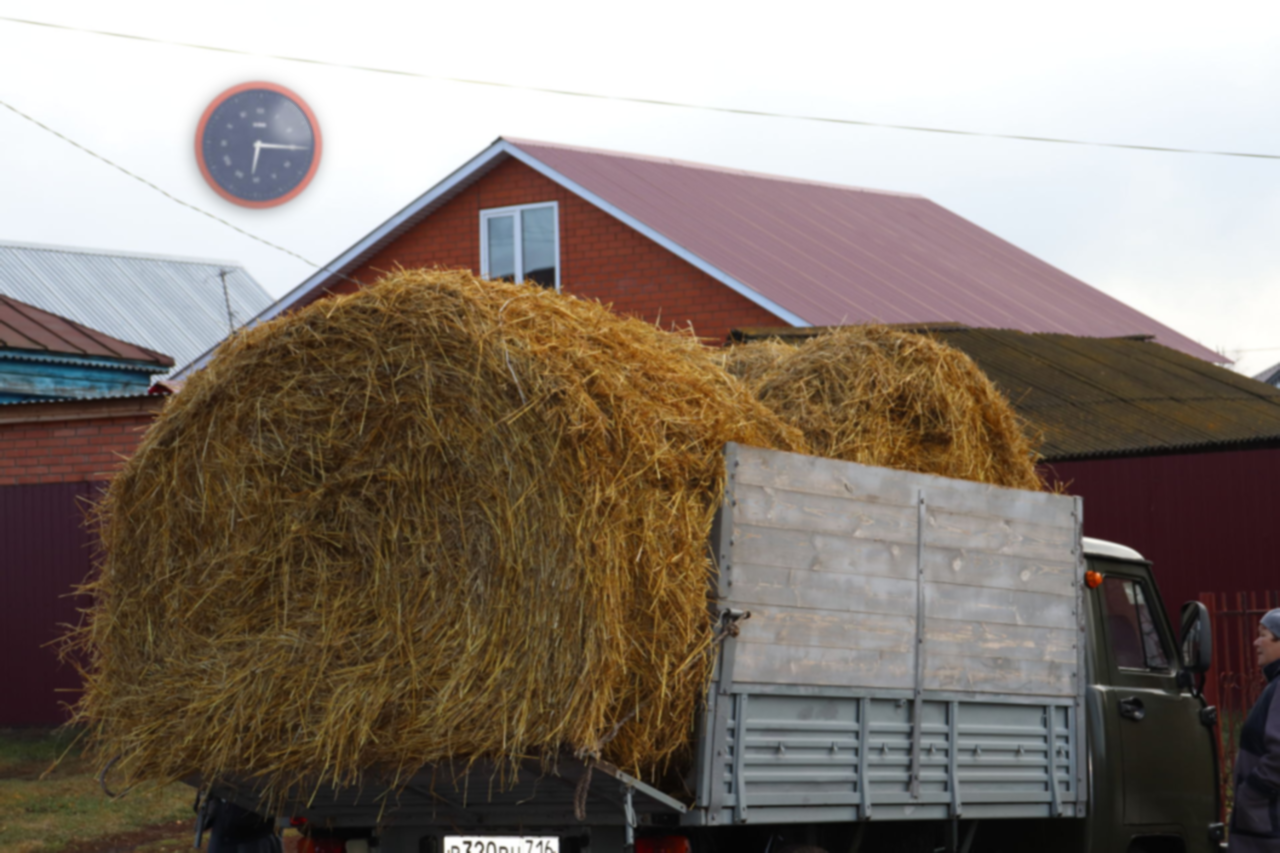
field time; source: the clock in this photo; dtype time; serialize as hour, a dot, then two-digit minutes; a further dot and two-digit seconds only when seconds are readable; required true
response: 6.15
